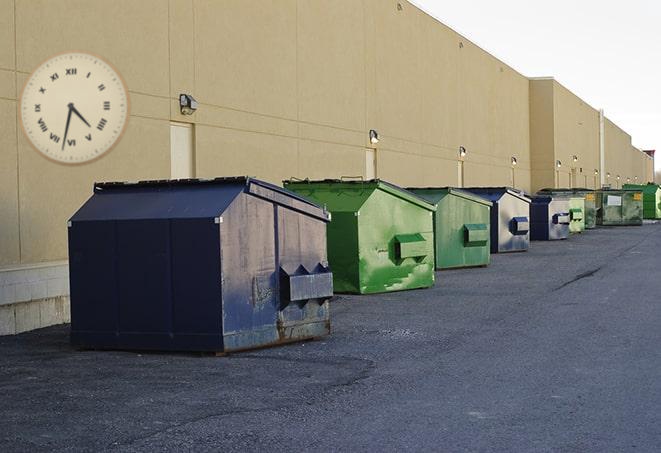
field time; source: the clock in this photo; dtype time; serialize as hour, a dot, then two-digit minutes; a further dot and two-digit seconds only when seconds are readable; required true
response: 4.32
